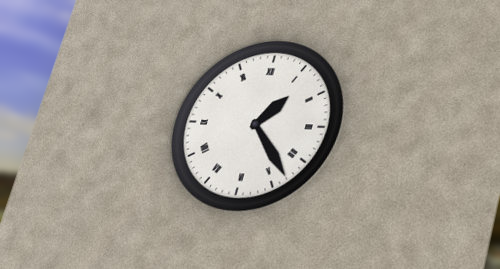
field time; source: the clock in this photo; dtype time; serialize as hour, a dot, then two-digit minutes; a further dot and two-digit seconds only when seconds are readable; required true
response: 1.23
